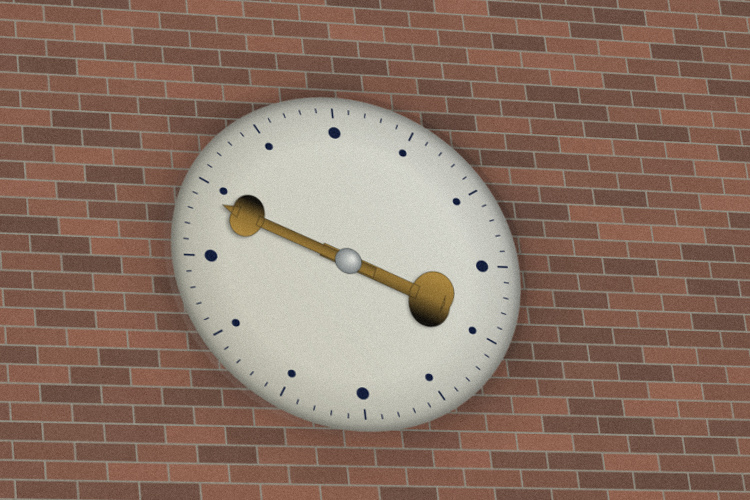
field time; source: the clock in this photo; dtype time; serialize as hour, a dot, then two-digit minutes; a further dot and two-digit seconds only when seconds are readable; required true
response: 3.49
